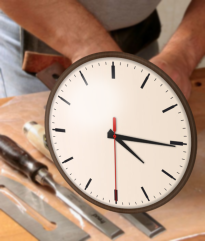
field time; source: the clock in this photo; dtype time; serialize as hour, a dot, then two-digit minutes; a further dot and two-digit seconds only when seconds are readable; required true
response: 4.15.30
